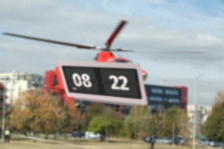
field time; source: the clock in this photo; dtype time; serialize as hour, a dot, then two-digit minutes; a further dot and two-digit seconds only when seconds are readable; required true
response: 8.22
